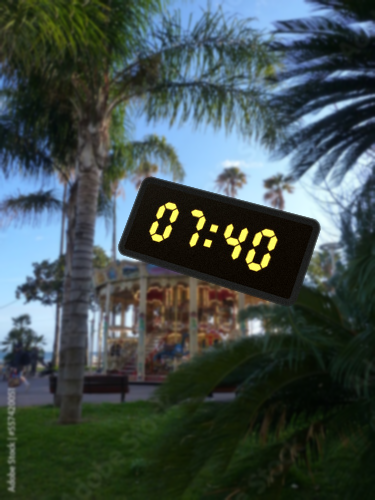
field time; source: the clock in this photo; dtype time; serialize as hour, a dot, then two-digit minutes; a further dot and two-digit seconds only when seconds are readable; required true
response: 7.40
